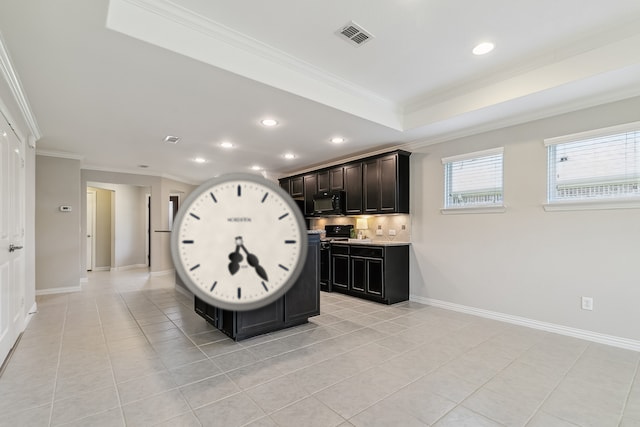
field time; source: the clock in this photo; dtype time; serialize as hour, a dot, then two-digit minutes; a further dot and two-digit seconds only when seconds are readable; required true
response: 6.24
